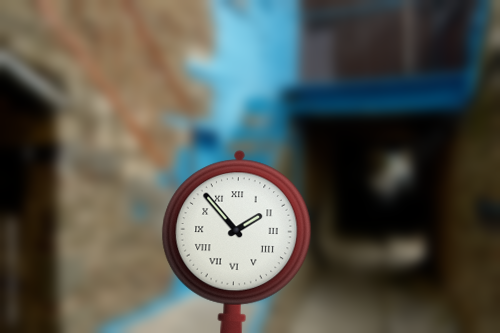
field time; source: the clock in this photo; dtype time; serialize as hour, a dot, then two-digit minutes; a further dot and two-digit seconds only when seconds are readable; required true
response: 1.53
